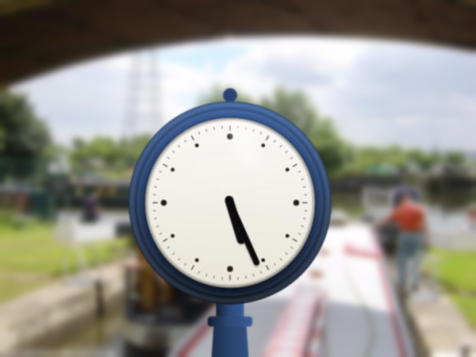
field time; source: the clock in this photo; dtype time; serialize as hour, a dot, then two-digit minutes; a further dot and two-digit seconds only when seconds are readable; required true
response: 5.26
